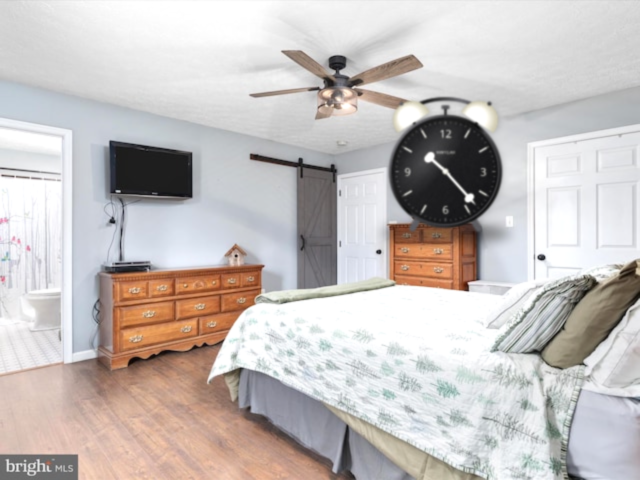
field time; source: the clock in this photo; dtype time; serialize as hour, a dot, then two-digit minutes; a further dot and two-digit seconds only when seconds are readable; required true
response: 10.23
